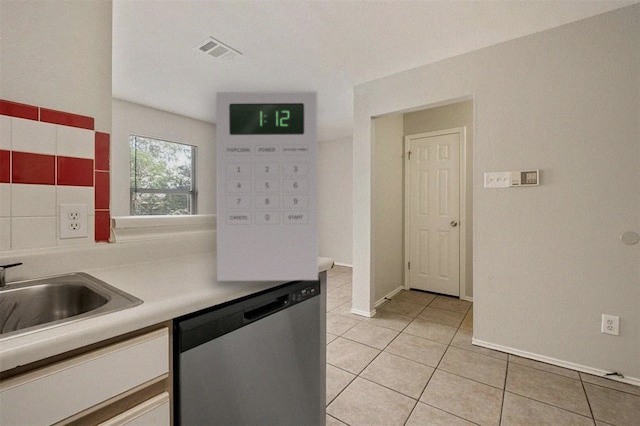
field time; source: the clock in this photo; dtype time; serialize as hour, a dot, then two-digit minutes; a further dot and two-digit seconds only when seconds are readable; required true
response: 1.12
